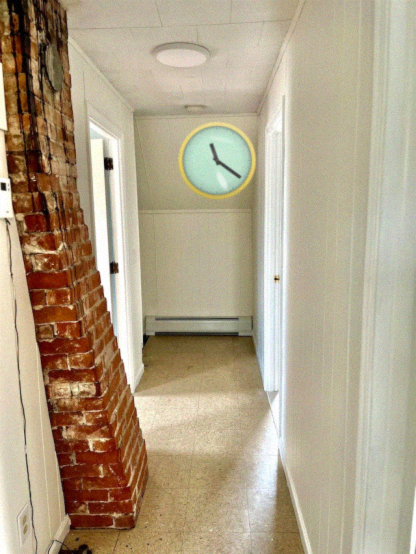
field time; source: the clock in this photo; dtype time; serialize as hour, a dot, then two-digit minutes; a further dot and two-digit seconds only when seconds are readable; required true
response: 11.21
